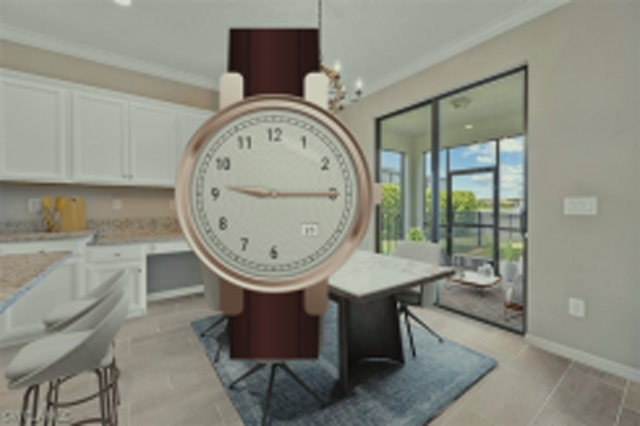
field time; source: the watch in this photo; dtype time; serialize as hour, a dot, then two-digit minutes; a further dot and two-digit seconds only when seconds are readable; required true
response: 9.15
